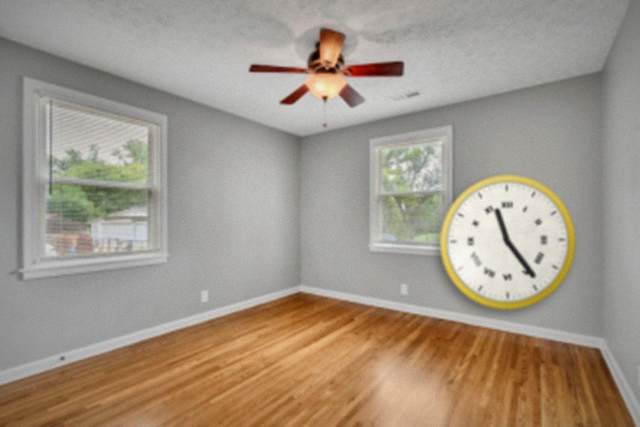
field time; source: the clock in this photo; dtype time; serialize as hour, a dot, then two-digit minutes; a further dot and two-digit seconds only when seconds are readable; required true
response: 11.24
